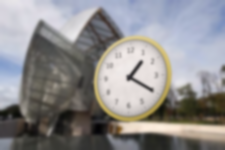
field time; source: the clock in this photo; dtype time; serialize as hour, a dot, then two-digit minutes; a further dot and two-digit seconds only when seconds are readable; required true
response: 1.20
